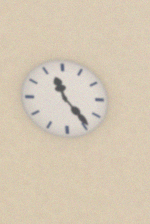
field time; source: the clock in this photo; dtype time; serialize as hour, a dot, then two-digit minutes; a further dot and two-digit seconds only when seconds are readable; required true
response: 11.24
